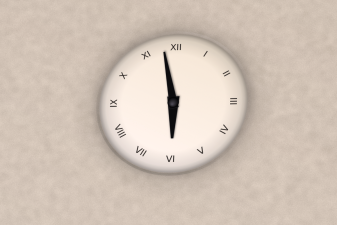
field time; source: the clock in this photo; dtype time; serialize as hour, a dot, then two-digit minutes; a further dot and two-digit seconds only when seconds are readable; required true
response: 5.58
